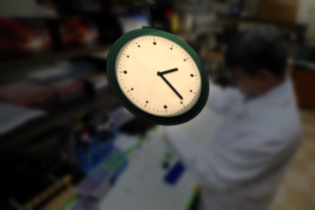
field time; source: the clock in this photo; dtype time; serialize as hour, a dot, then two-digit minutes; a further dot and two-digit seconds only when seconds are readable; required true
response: 2.24
